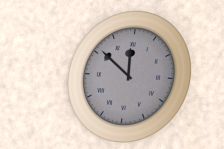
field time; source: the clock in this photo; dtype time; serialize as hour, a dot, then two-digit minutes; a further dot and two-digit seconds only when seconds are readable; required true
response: 11.51
